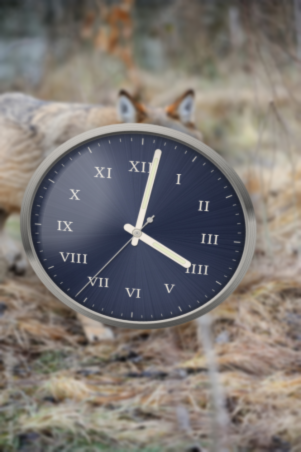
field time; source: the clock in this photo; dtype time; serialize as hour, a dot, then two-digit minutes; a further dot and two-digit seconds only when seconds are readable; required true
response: 4.01.36
